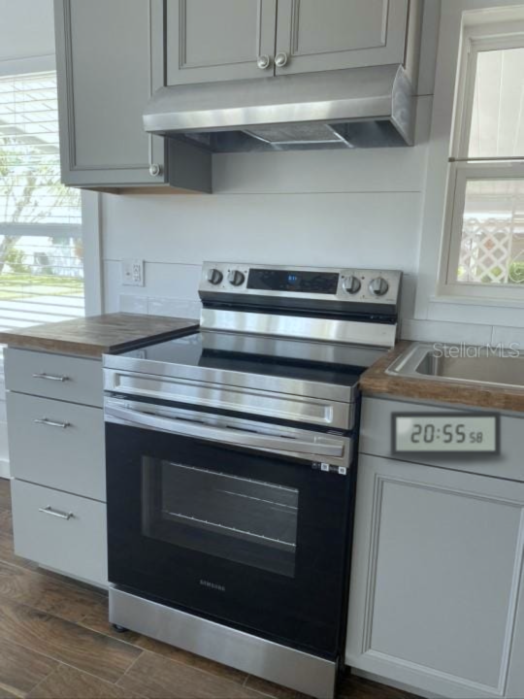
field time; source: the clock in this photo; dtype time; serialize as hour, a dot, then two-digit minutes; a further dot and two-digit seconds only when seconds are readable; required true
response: 20.55
